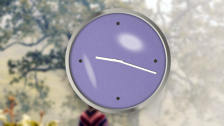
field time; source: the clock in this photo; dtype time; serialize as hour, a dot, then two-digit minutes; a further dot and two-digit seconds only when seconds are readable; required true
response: 9.18
